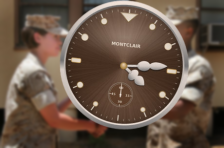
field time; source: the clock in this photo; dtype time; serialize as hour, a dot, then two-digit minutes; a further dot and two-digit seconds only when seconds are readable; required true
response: 4.14
